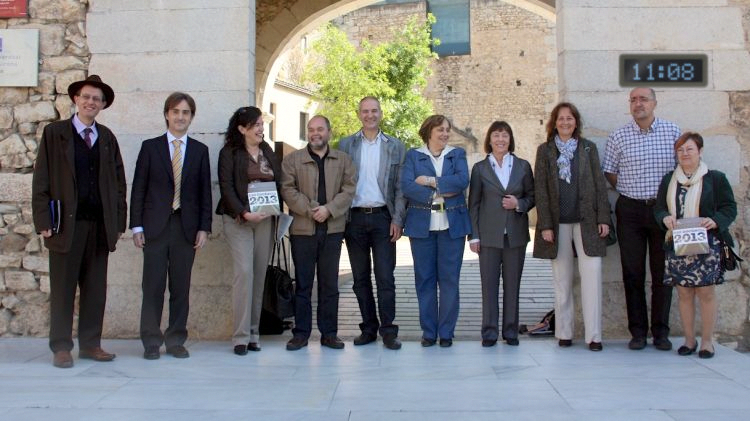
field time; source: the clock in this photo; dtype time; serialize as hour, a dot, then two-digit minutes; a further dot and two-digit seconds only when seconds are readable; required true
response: 11.08
